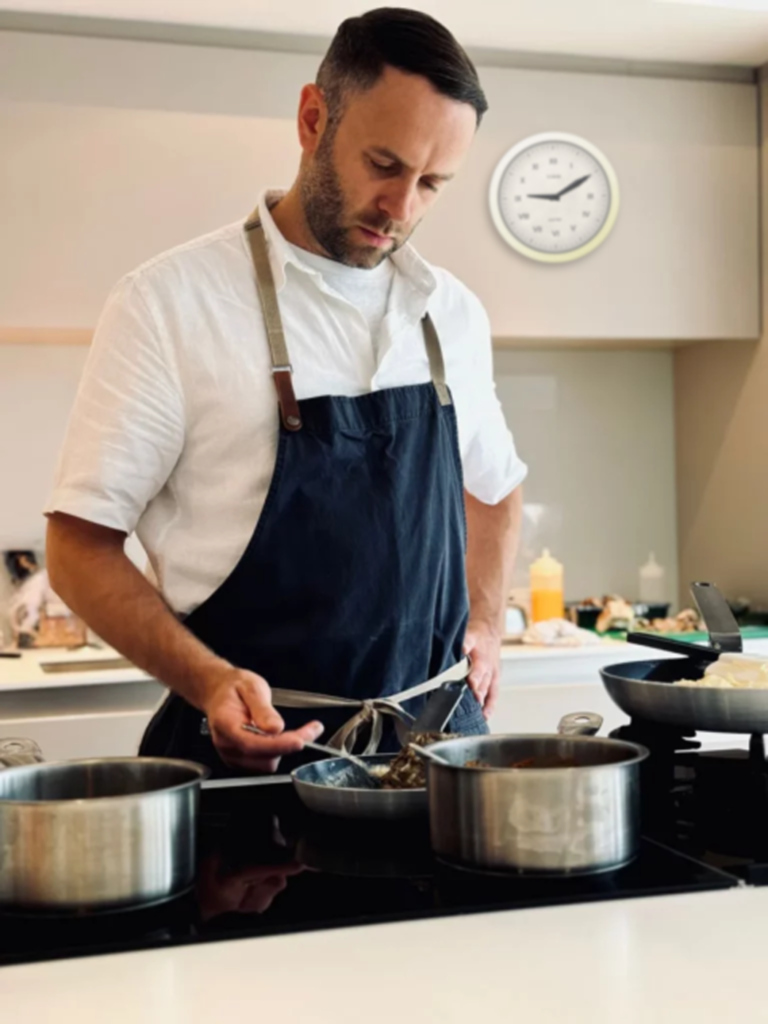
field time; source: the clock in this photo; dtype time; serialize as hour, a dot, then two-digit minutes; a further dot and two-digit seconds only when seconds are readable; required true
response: 9.10
